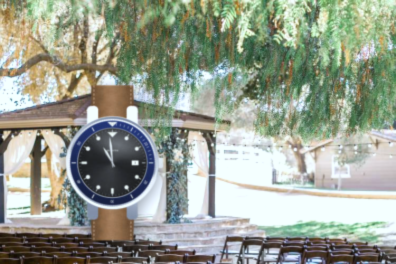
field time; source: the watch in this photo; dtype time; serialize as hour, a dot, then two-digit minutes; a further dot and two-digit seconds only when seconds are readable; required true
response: 10.59
